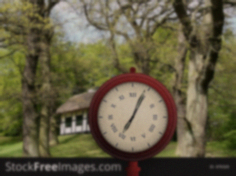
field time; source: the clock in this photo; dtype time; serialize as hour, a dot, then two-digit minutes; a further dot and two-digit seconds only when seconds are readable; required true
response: 7.04
